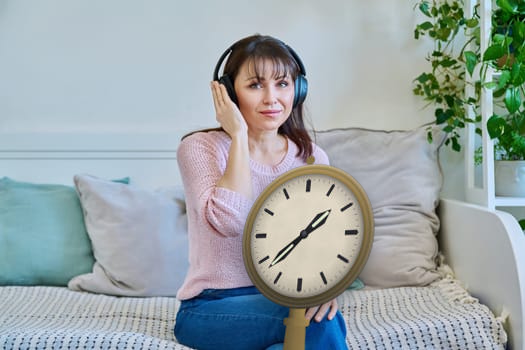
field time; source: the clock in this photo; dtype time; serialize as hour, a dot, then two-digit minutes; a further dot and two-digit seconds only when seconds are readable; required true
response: 1.38
